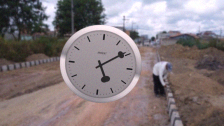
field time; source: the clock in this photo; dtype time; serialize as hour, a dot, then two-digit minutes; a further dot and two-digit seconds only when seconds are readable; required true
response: 5.09
